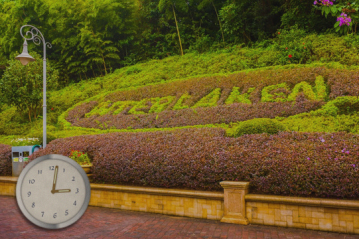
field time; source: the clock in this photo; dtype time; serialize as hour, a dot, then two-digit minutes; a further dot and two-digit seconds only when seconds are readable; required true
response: 3.02
